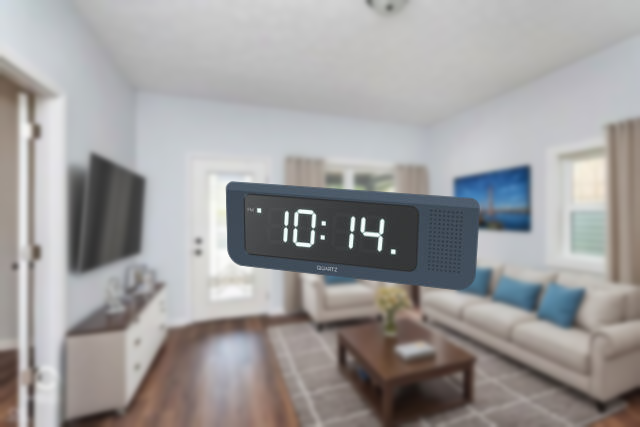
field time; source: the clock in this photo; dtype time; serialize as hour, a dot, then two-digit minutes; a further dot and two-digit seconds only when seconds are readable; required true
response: 10.14
